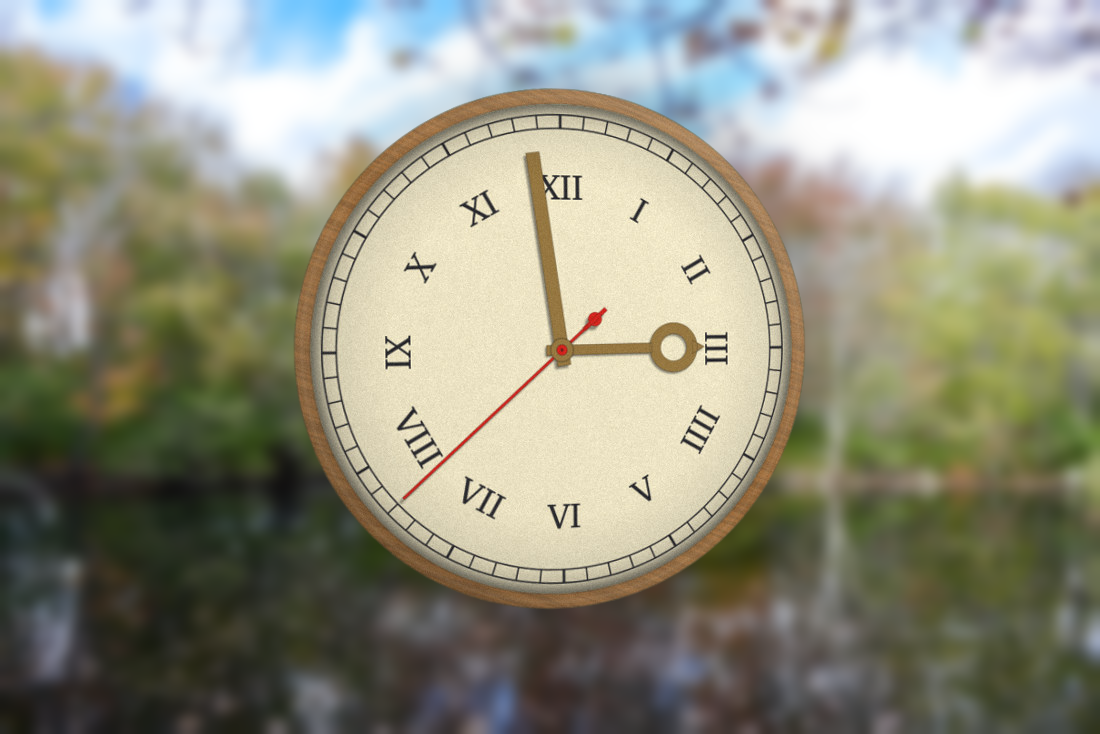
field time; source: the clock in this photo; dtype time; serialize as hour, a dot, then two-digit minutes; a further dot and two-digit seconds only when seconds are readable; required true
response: 2.58.38
